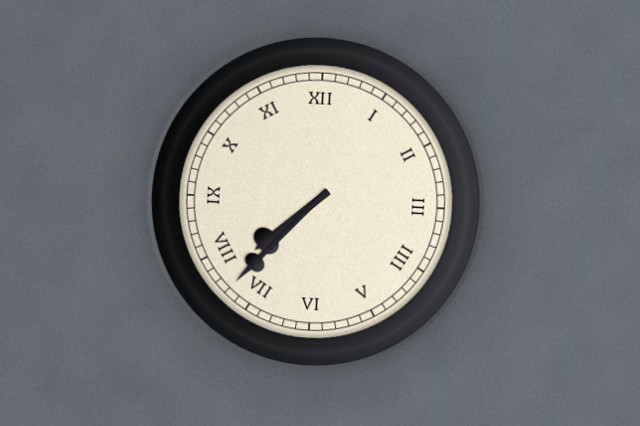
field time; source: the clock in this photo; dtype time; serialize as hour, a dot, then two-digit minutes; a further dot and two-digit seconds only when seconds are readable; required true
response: 7.37
